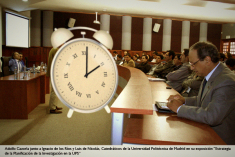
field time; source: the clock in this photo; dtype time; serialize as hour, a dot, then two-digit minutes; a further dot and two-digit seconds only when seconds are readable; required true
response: 2.01
